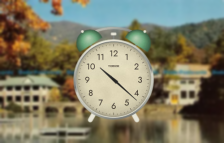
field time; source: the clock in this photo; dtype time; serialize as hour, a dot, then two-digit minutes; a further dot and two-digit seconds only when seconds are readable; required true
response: 10.22
